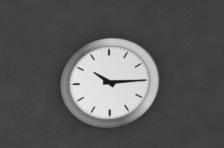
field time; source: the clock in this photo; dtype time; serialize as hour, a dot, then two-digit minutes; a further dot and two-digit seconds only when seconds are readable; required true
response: 10.15
